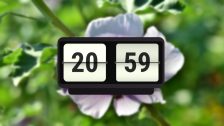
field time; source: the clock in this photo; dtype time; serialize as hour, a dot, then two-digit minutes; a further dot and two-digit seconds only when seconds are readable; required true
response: 20.59
